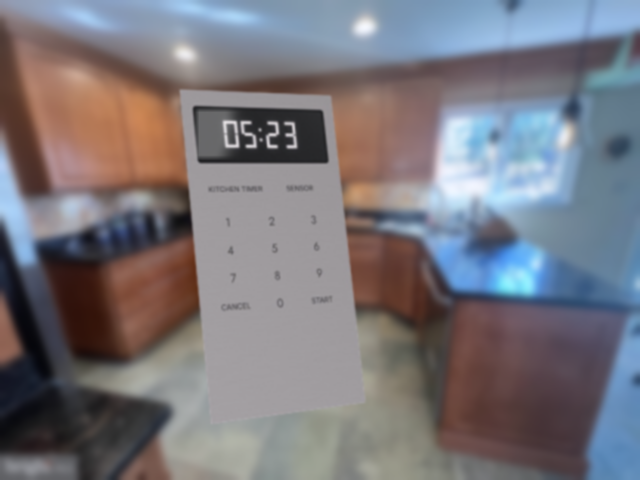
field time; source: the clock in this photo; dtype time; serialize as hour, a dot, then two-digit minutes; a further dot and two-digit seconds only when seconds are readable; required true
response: 5.23
